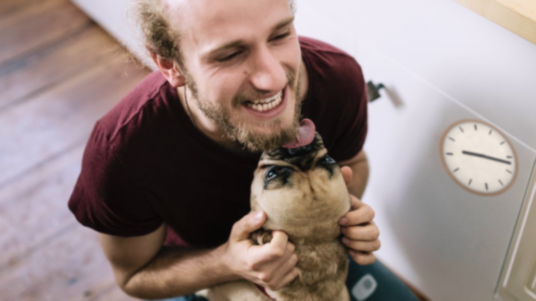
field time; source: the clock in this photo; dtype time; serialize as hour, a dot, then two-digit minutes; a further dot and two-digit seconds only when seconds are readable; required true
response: 9.17
